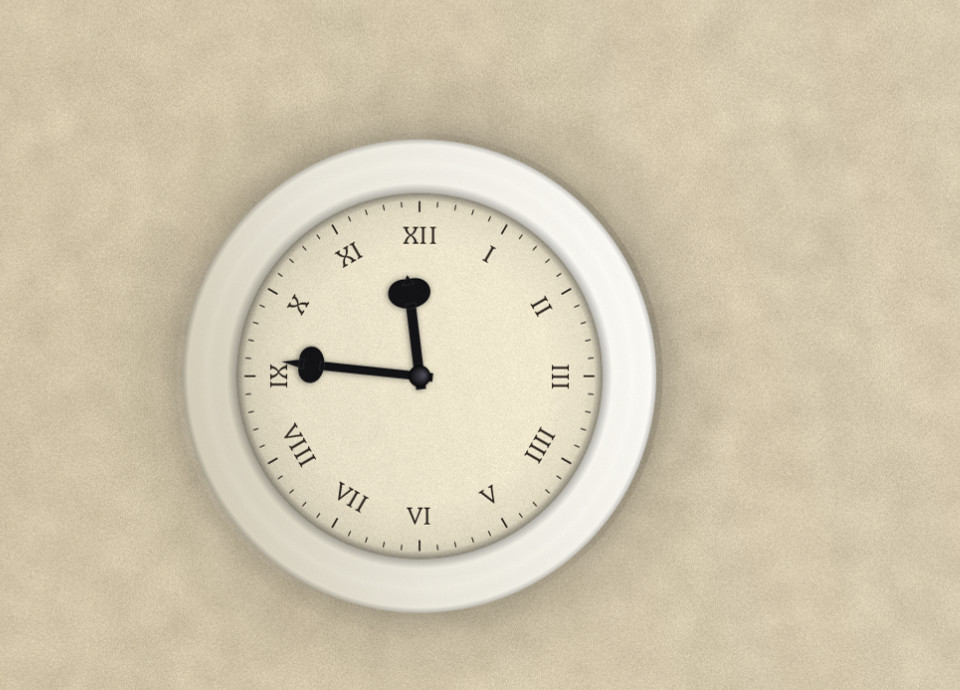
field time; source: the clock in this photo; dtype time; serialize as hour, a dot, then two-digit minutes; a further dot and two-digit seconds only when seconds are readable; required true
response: 11.46
